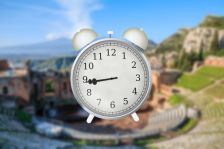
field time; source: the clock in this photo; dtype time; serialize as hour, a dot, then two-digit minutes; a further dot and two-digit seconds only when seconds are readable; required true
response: 8.44
